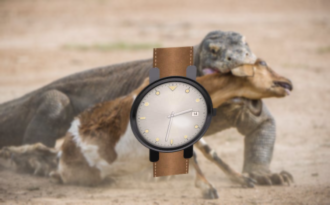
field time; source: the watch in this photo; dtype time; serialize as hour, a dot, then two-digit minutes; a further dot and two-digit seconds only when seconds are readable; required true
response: 2.32
